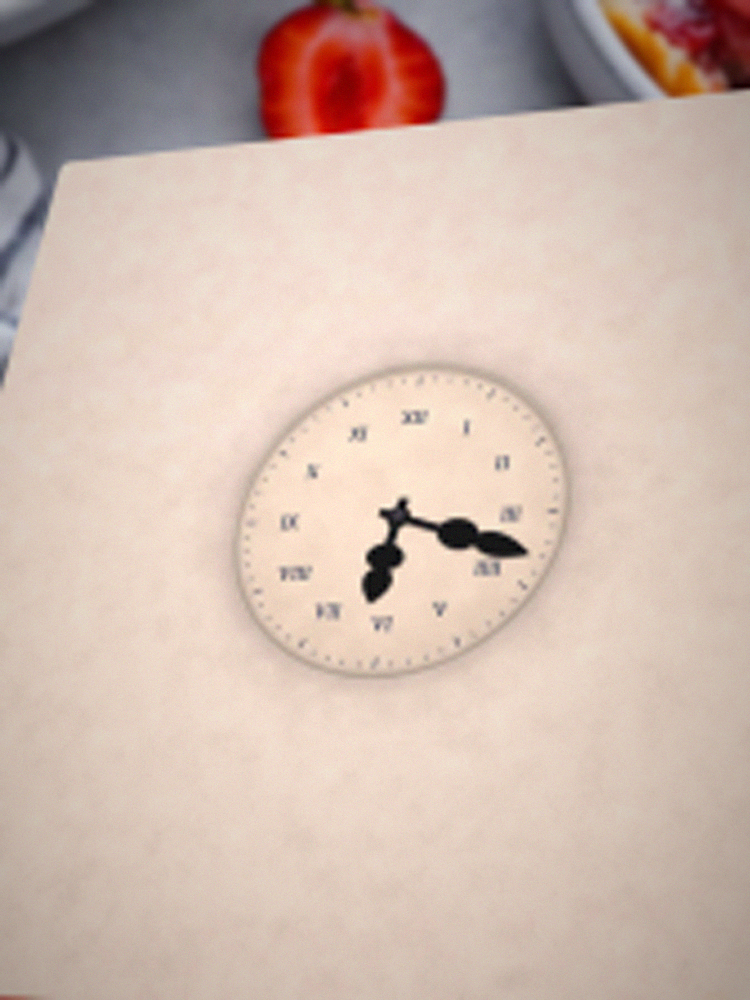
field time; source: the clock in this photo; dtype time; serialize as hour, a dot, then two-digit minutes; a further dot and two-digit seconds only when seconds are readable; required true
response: 6.18
